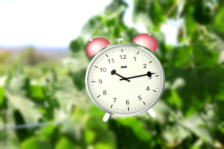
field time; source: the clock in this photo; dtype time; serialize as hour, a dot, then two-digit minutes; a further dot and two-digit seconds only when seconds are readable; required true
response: 10.14
